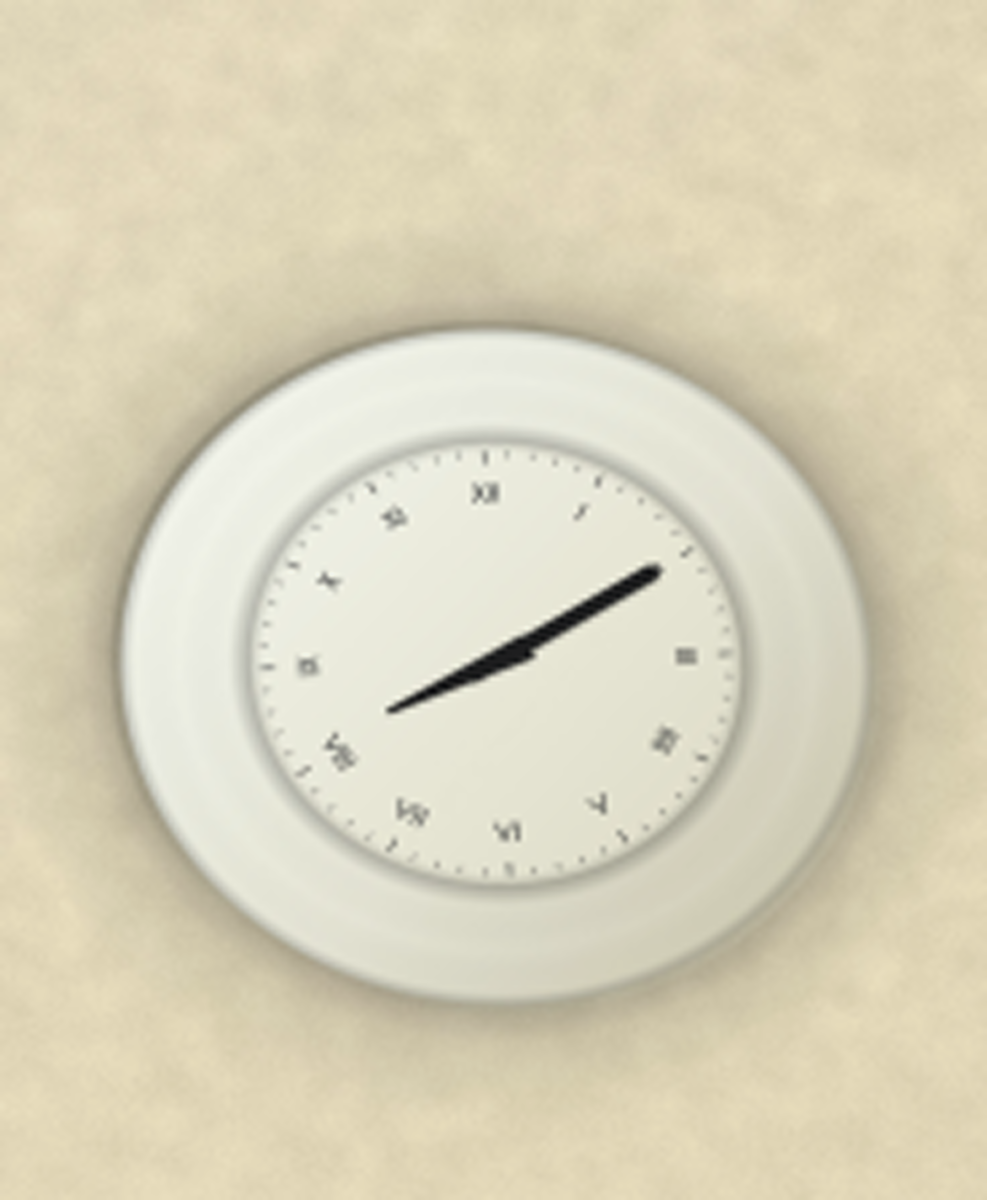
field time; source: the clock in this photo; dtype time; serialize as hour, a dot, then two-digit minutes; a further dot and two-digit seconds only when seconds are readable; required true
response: 8.10
